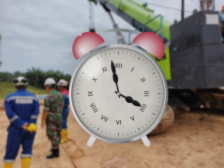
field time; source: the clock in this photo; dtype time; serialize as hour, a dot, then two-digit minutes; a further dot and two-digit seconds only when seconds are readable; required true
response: 3.58
